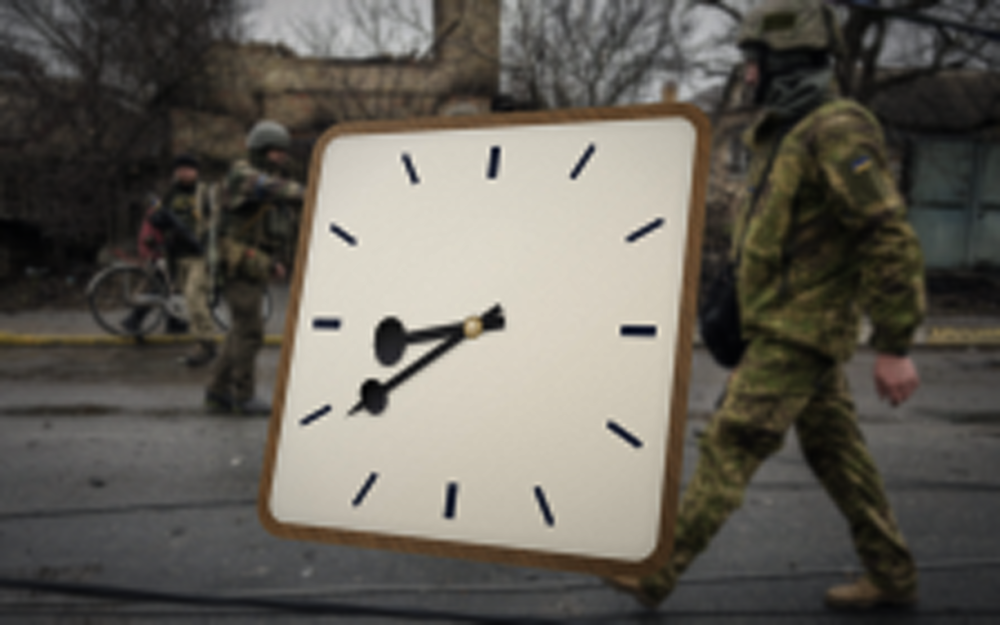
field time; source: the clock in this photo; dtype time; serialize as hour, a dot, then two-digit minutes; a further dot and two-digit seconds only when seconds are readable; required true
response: 8.39
